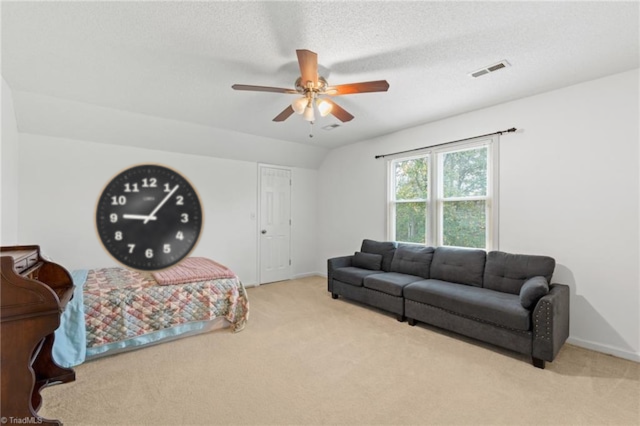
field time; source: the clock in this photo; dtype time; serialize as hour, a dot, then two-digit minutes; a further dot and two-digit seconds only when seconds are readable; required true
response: 9.07
